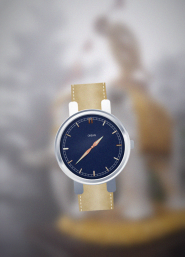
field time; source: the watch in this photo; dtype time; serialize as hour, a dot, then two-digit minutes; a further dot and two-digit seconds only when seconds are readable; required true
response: 1.38
